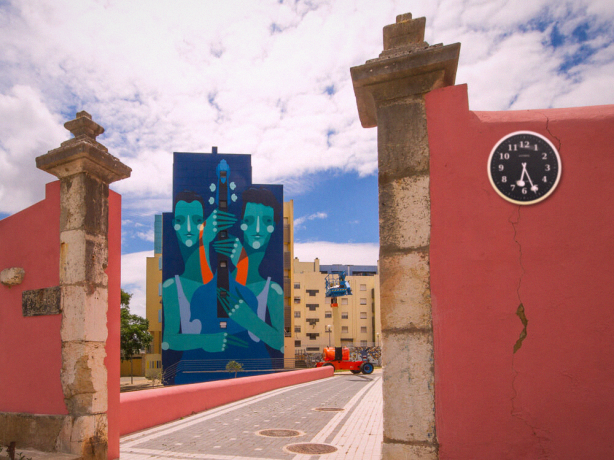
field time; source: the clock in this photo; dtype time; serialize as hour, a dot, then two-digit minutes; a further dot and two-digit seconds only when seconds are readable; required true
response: 6.26
